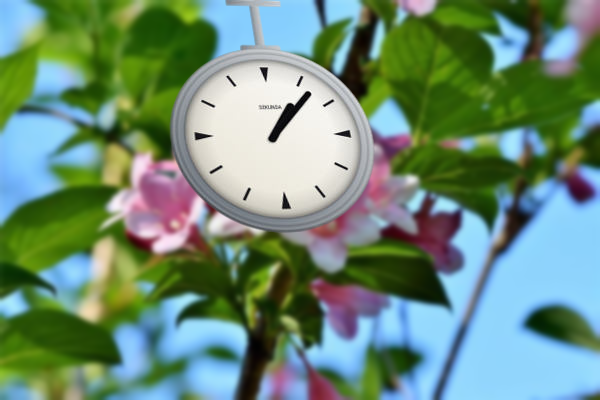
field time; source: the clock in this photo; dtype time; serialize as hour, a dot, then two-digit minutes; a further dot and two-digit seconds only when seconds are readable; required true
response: 1.07
